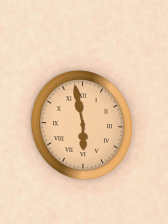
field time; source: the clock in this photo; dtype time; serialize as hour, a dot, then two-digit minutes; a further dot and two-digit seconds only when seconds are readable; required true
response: 5.58
